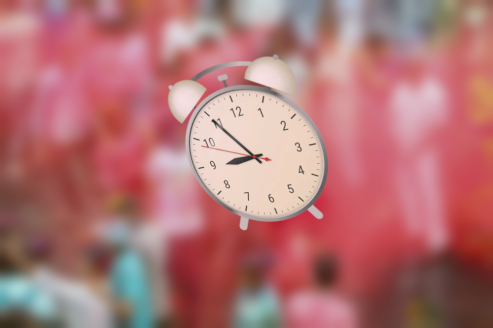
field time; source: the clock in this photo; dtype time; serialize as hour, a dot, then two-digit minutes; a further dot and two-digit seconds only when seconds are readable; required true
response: 8.54.49
